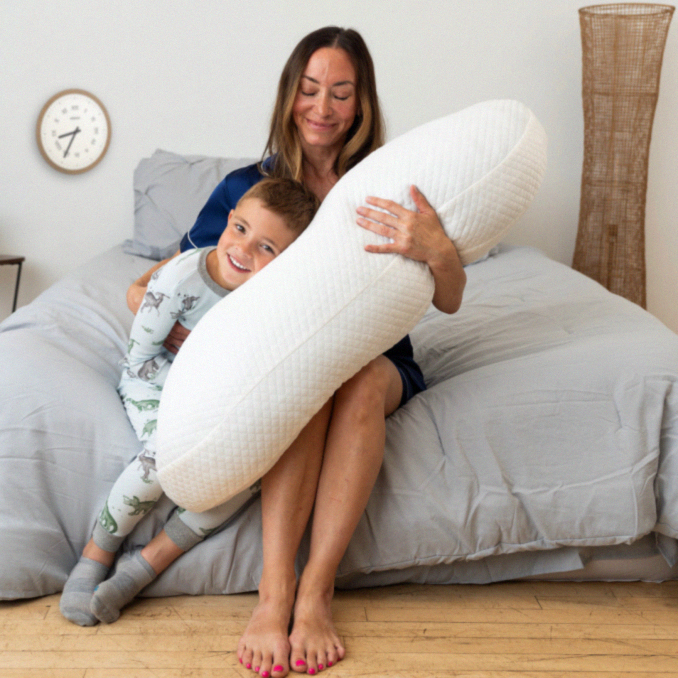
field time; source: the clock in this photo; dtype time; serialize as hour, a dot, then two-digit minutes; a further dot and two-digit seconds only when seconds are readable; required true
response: 8.35
